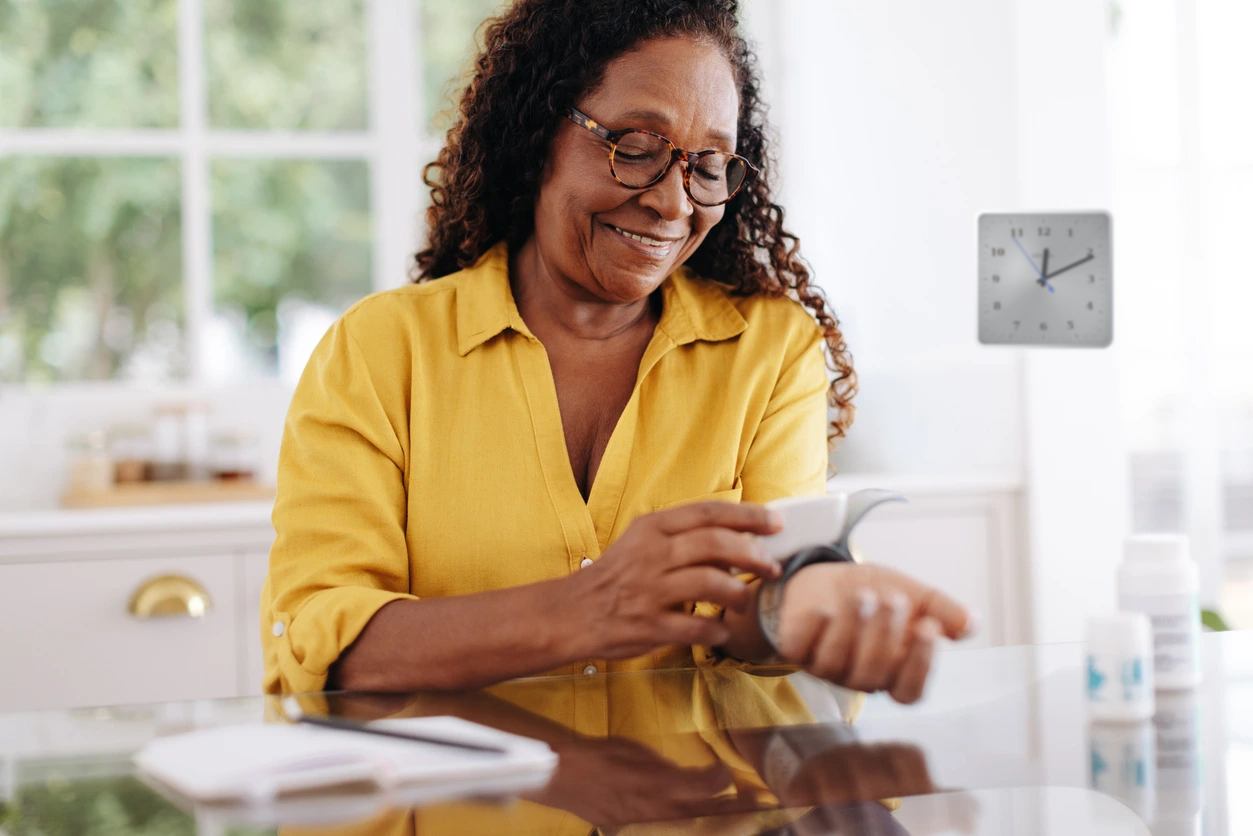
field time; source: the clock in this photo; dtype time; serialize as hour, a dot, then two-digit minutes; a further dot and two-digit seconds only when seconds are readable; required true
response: 12.10.54
